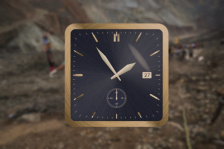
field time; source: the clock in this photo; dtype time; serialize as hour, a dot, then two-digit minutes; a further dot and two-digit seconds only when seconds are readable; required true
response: 1.54
